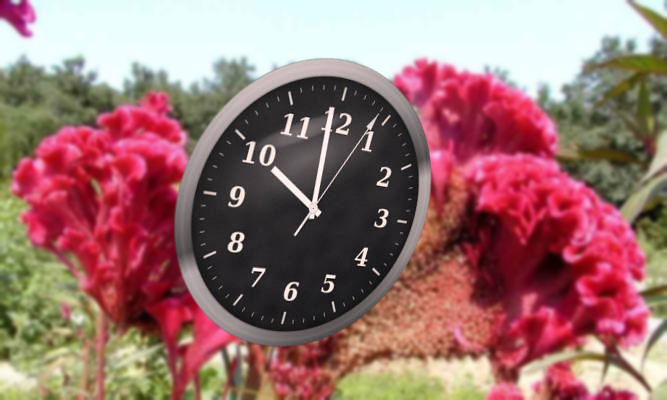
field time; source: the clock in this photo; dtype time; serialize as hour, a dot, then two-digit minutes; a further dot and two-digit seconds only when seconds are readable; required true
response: 9.59.04
